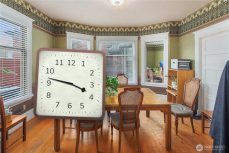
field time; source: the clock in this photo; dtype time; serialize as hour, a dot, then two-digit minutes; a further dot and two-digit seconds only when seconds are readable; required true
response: 3.47
